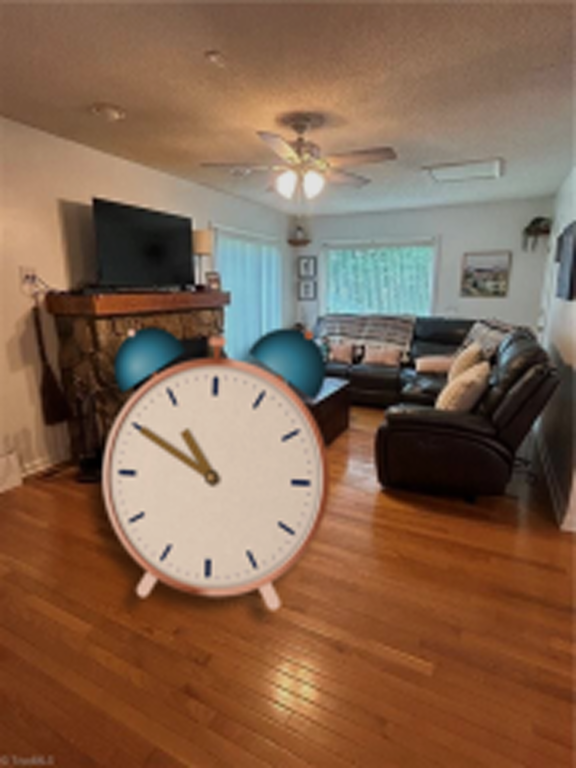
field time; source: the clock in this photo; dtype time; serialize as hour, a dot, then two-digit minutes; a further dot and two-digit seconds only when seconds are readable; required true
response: 10.50
